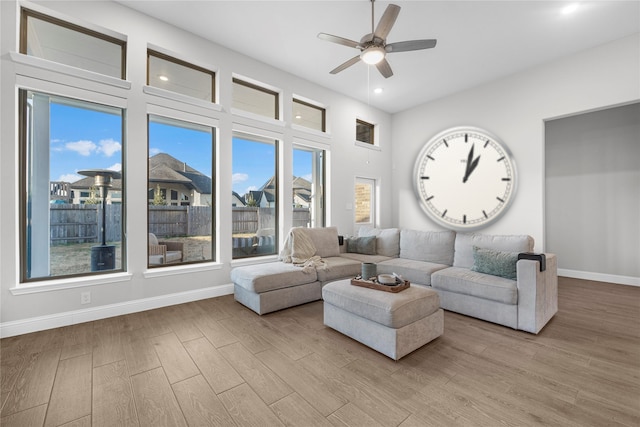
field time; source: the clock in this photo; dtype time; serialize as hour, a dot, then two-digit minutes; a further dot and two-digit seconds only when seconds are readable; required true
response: 1.02
